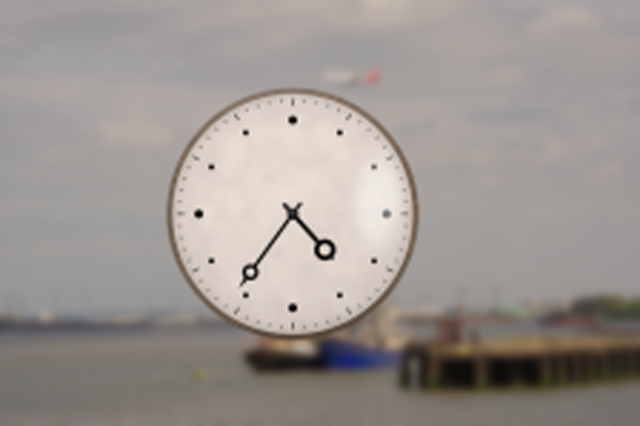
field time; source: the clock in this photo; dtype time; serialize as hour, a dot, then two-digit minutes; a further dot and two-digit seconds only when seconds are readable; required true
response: 4.36
